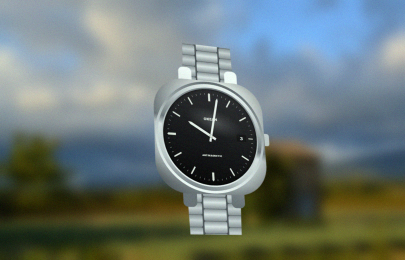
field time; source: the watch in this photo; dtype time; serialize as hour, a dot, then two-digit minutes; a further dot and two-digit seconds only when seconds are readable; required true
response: 10.02
